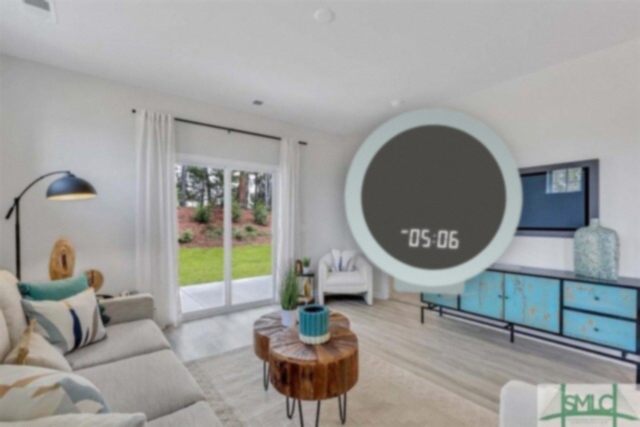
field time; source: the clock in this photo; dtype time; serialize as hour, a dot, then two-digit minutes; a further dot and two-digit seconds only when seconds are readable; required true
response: 5.06
